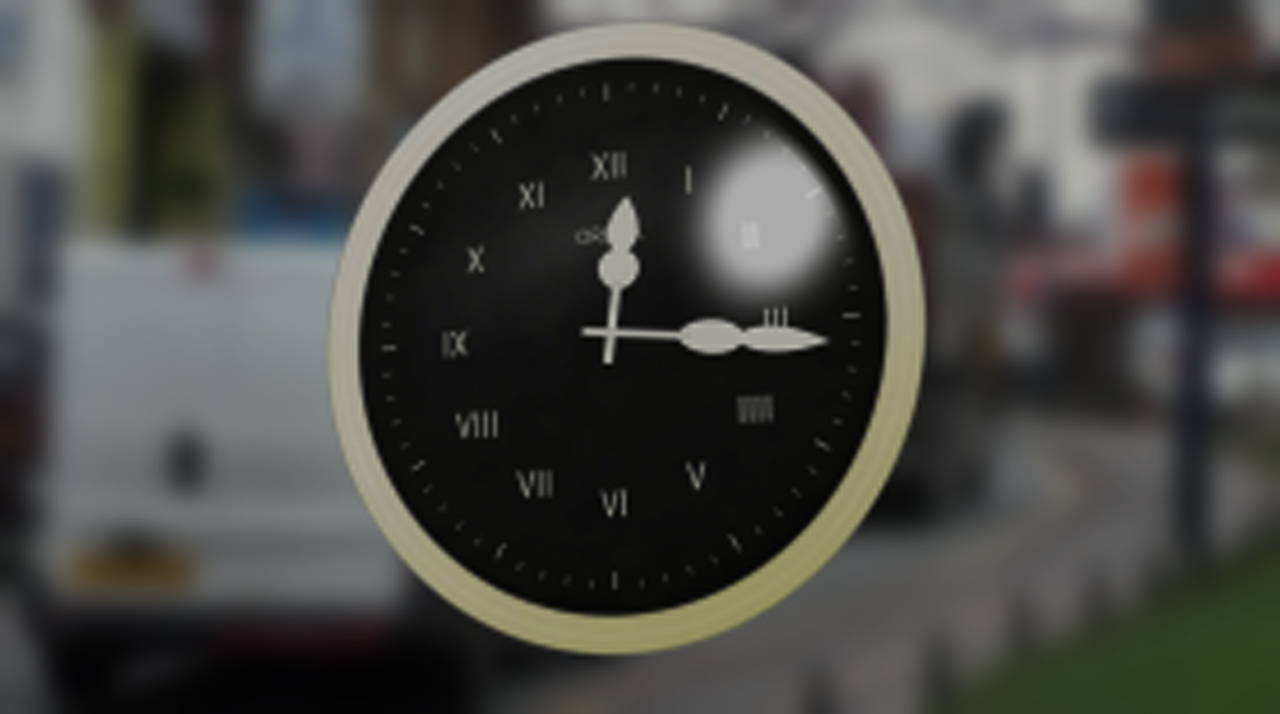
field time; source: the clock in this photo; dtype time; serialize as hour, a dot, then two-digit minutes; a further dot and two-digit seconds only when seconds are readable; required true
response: 12.16
